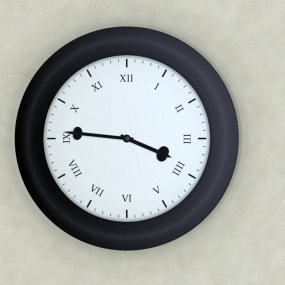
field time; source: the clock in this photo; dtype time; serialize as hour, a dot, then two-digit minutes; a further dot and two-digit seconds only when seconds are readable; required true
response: 3.46
